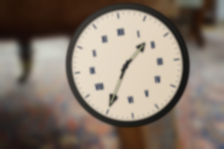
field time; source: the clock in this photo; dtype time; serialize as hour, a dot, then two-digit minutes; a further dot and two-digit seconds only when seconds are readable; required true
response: 1.35
